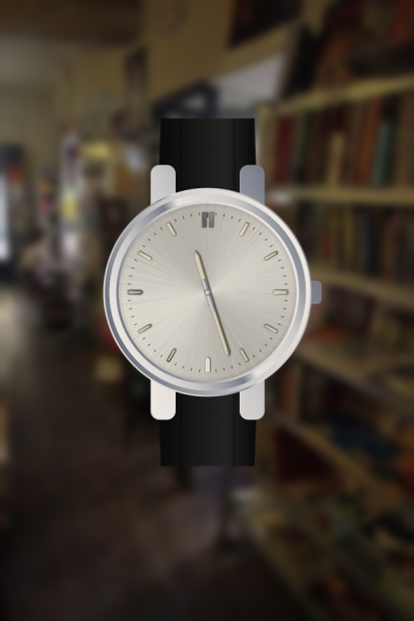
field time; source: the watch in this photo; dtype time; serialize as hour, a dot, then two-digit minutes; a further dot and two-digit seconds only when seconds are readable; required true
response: 11.27
